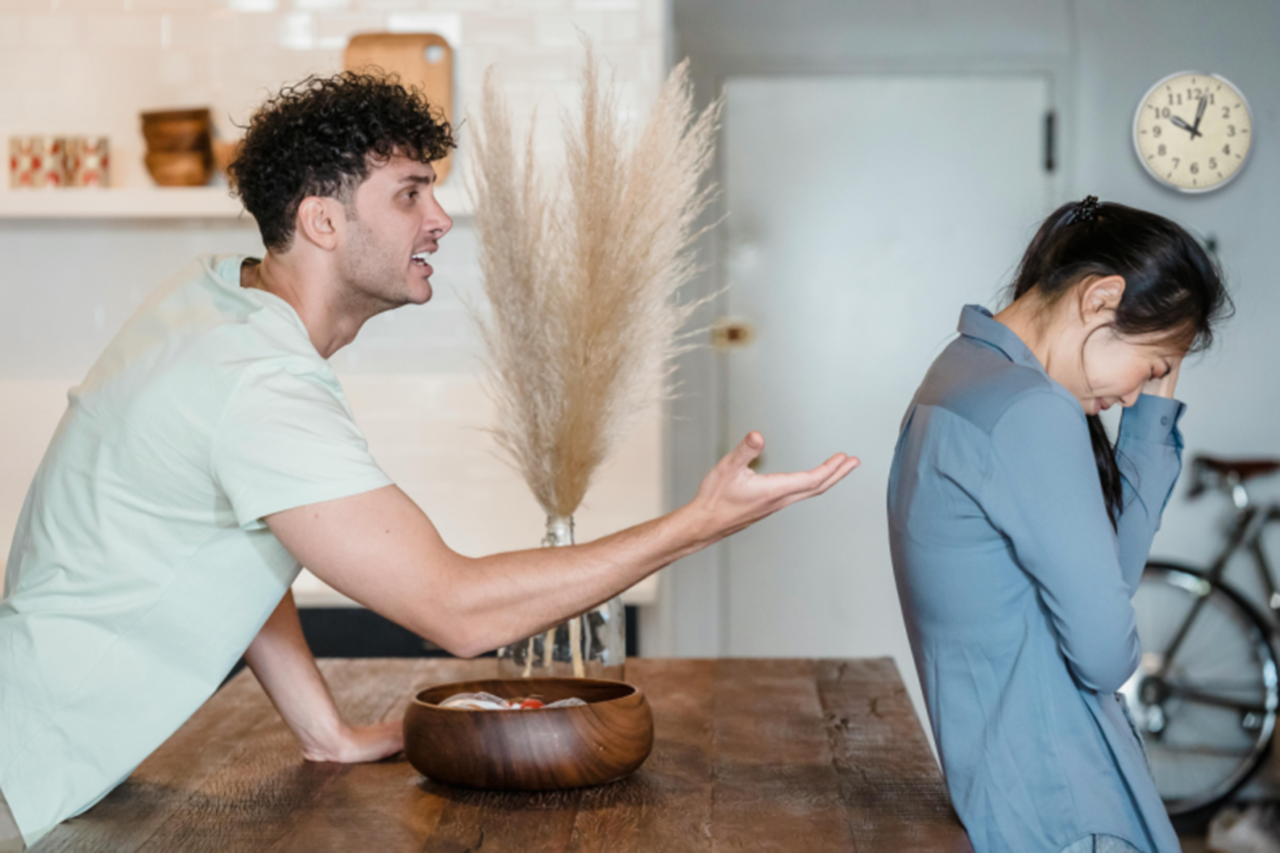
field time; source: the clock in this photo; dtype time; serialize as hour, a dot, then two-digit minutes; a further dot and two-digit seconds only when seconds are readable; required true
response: 10.03
